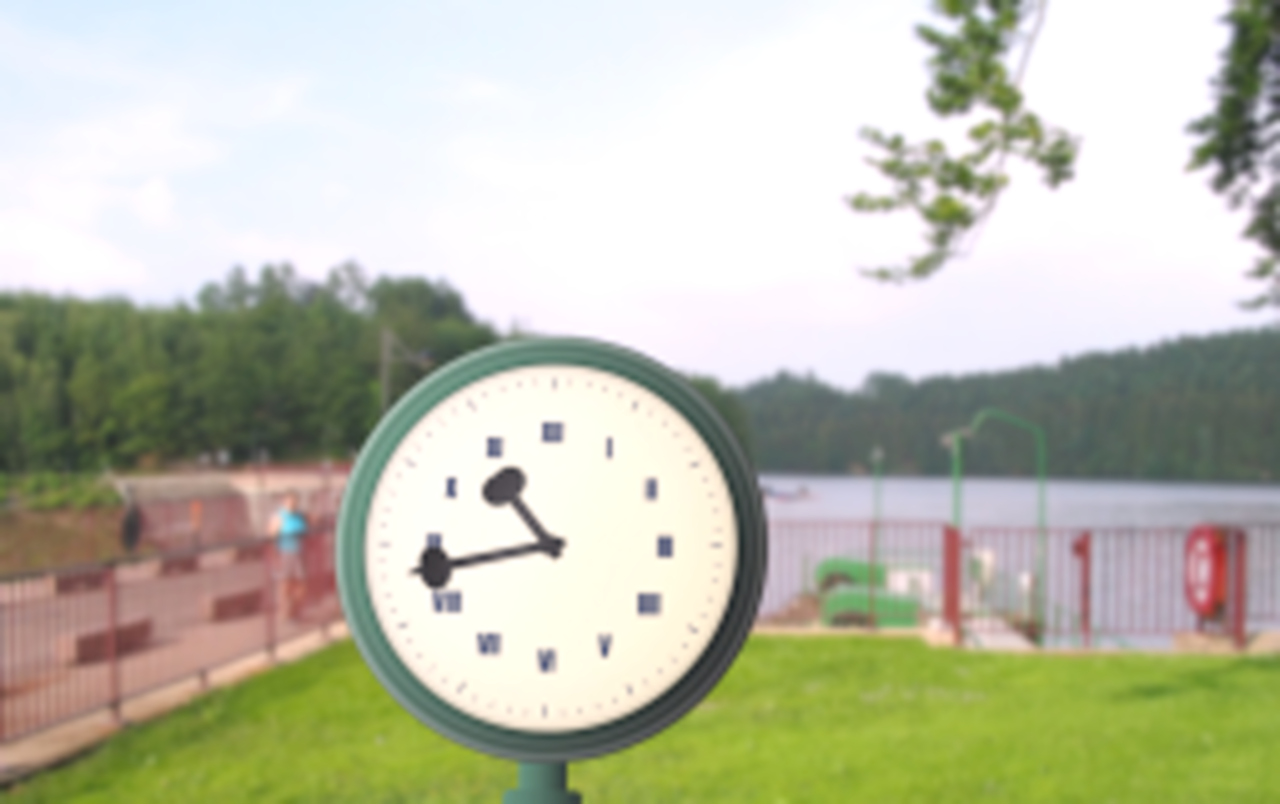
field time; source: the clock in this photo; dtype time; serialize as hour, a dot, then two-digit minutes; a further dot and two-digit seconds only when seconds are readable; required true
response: 10.43
